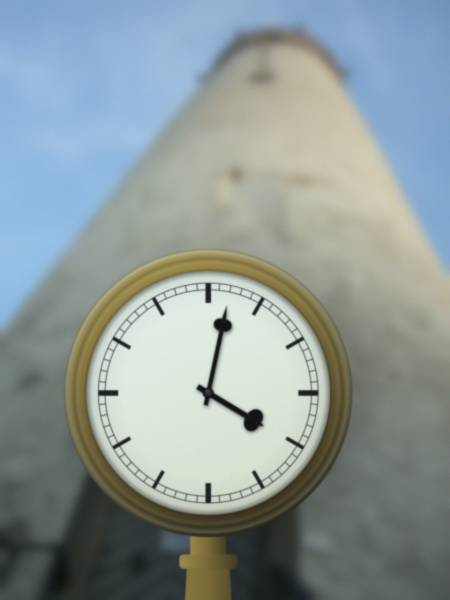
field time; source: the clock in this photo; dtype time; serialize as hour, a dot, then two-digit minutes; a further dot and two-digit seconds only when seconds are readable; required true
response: 4.02
